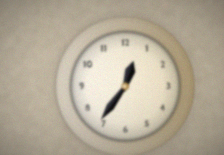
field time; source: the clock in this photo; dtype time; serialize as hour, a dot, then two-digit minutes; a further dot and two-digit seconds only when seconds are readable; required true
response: 12.36
